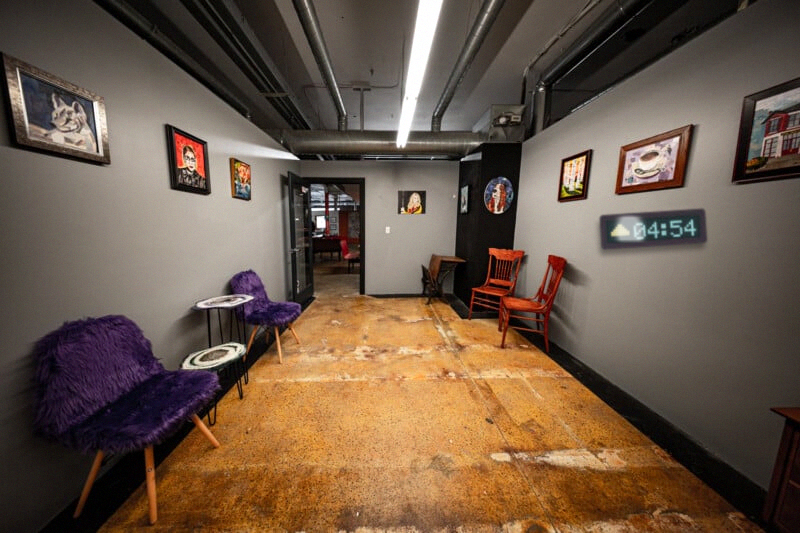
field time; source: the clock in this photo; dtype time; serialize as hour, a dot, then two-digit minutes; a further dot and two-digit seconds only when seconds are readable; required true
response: 4.54
